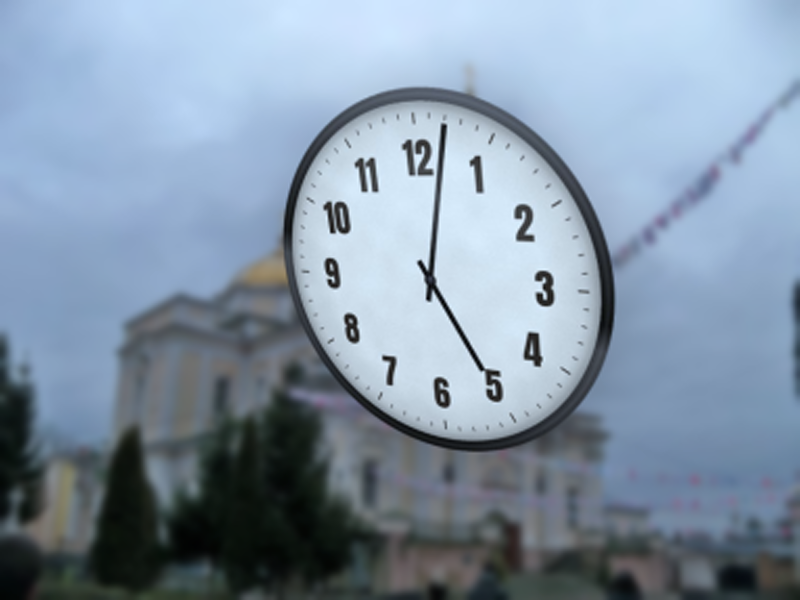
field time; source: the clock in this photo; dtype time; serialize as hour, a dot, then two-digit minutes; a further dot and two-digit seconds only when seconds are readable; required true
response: 5.02
